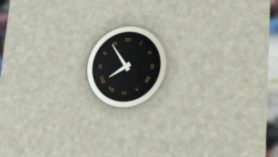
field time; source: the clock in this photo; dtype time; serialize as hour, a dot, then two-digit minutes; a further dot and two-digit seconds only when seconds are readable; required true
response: 7.54
